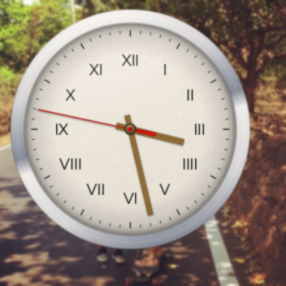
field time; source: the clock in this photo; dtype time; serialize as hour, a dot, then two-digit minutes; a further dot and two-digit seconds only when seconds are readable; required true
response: 3.27.47
